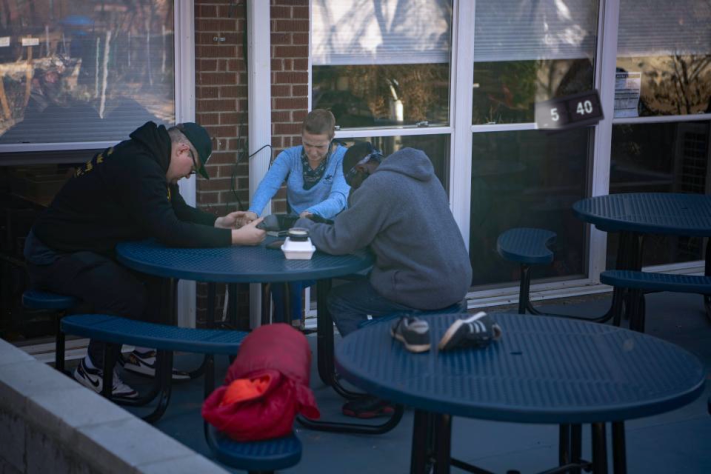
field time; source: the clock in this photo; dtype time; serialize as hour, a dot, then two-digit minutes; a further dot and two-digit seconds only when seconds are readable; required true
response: 5.40
